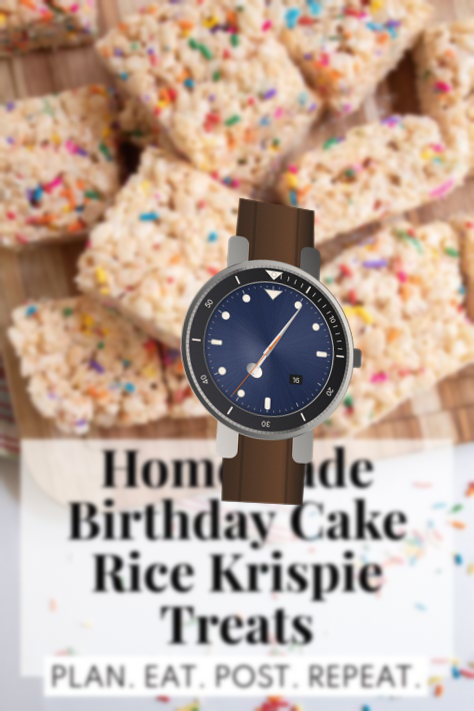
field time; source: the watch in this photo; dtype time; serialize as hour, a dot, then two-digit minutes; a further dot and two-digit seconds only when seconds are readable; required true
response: 7.05.36
